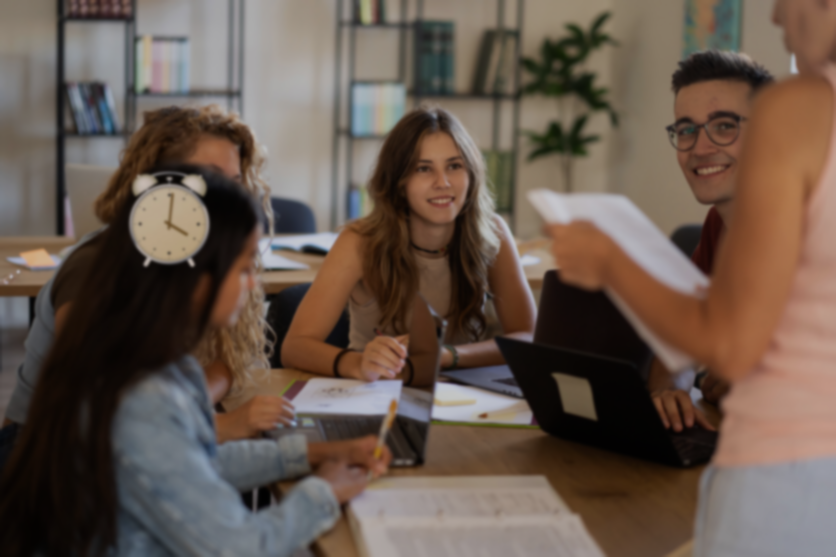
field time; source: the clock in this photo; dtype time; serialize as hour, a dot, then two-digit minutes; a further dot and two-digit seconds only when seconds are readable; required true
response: 4.01
